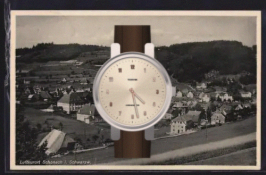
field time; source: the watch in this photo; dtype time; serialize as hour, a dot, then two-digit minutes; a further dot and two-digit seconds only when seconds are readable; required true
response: 4.28
